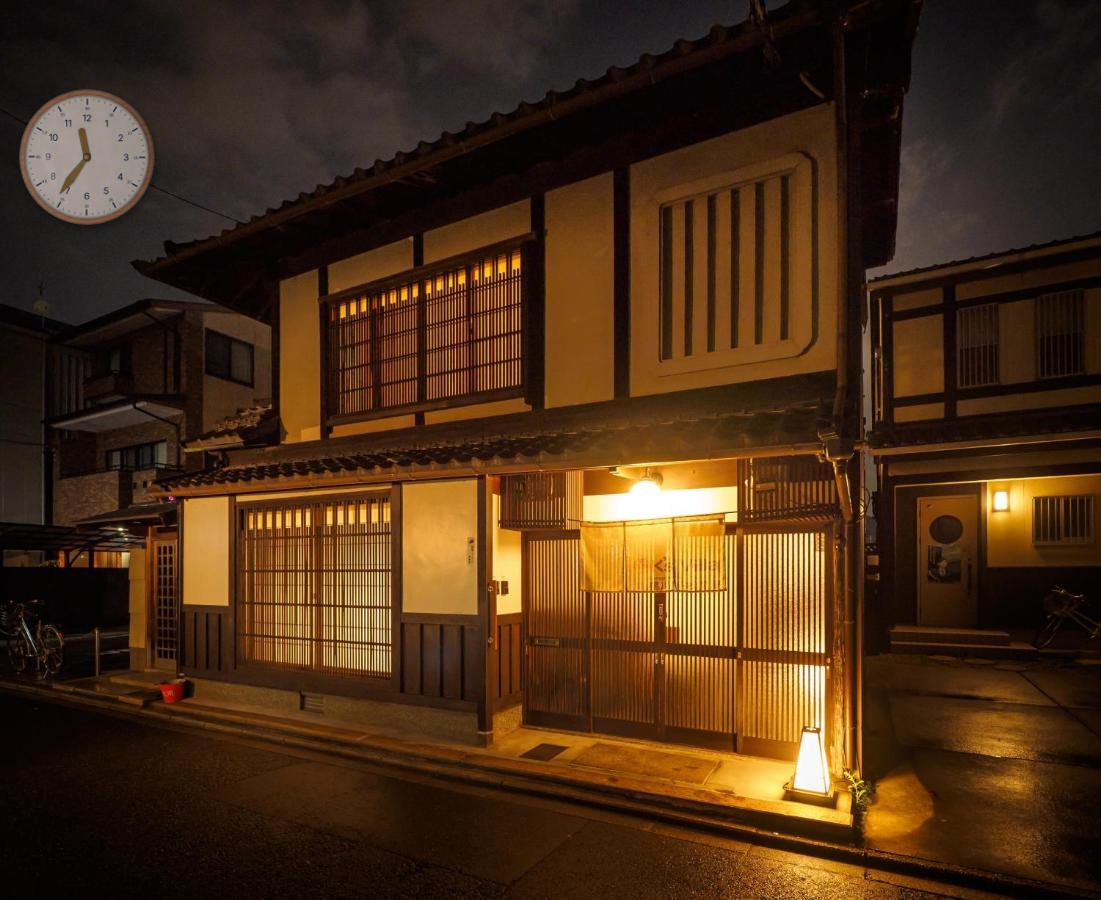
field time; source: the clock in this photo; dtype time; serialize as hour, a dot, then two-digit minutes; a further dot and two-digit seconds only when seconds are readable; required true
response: 11.36
